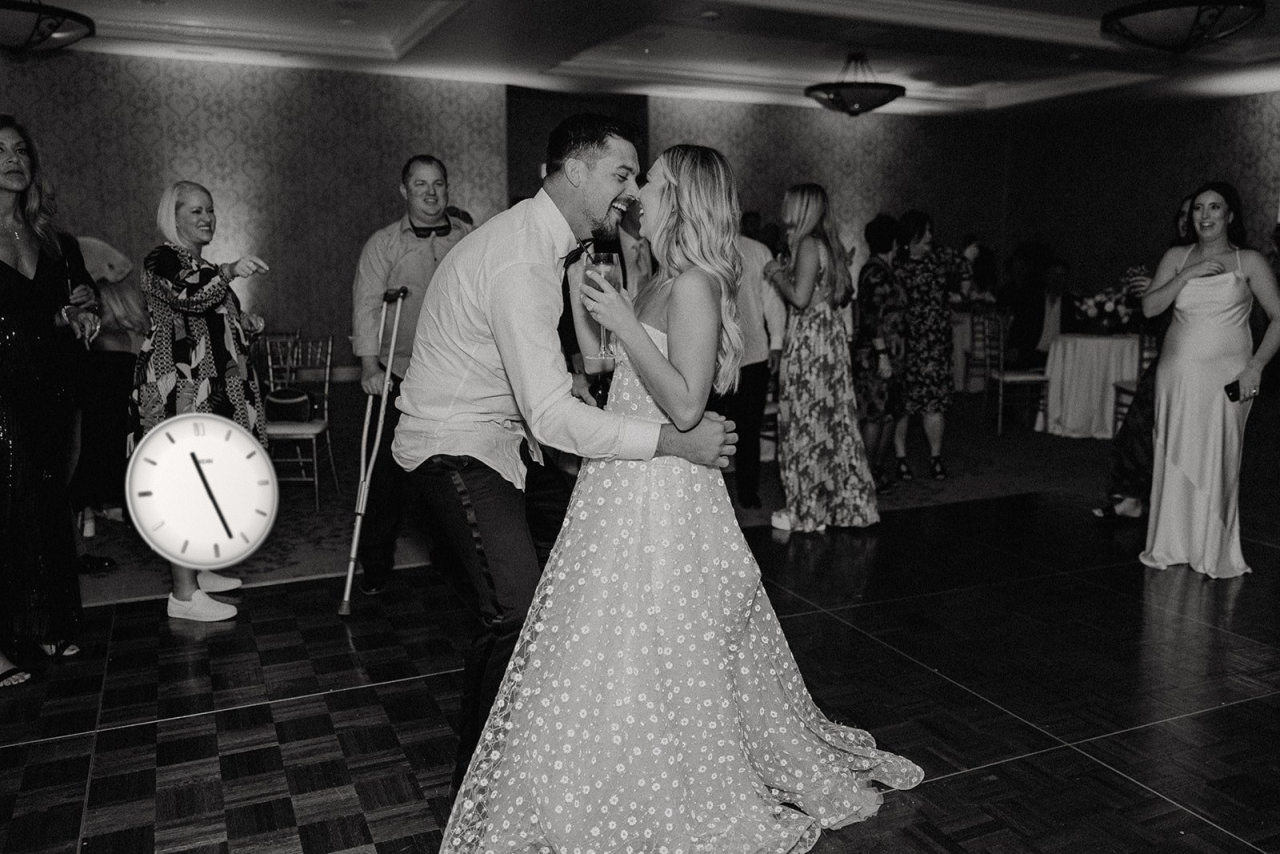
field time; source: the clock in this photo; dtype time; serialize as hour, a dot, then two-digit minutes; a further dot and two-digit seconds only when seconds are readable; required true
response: 11.27
